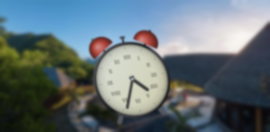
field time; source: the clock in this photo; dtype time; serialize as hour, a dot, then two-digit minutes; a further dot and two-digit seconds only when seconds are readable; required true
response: 4.34
